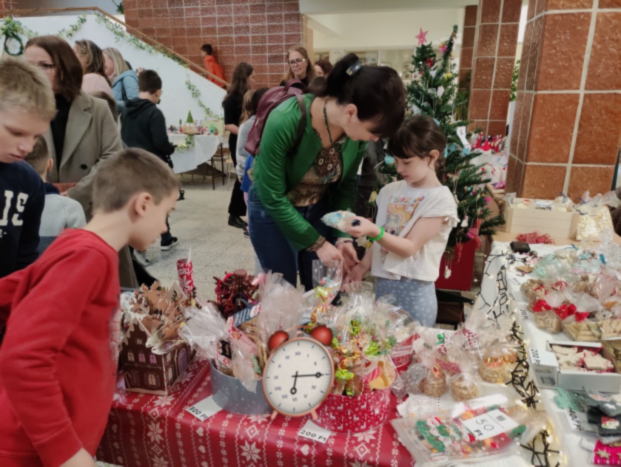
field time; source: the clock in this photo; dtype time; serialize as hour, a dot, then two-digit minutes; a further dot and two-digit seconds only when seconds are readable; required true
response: 6.15
